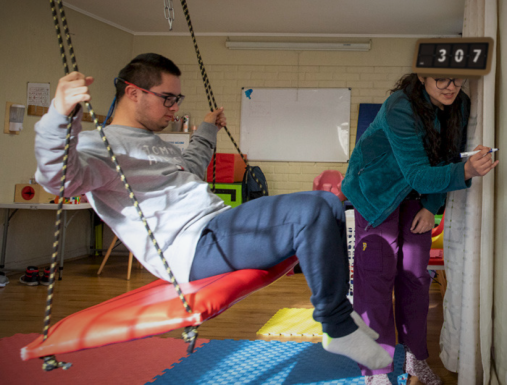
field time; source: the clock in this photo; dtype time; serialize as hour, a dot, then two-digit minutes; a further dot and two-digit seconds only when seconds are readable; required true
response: 3.07
